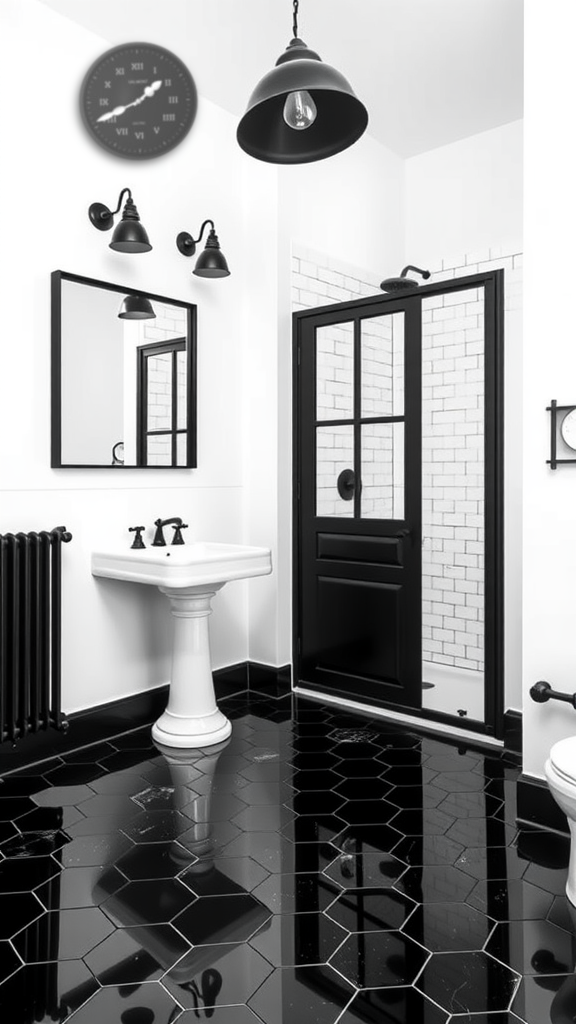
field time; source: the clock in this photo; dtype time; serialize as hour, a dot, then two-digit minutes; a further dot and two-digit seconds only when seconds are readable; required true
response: 1.41
